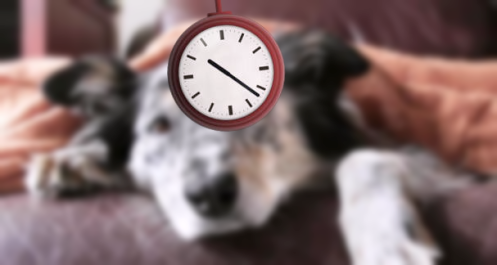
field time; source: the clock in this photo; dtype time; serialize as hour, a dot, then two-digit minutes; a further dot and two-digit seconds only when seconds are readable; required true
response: 10.22
